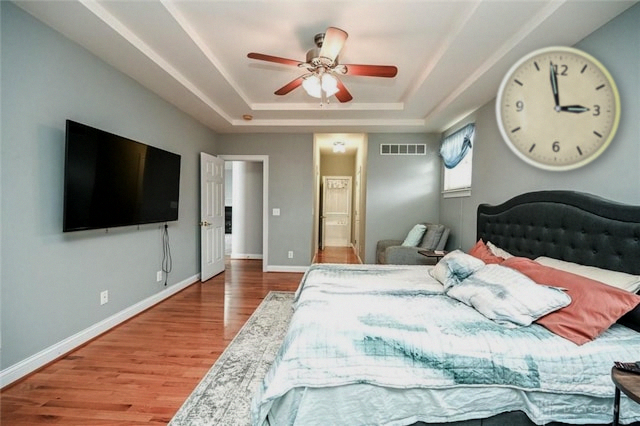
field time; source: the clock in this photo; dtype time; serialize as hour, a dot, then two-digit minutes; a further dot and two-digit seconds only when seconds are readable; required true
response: 2.58
